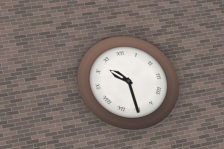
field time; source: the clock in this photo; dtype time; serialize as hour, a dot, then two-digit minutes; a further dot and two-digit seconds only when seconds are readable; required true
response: 10.30
